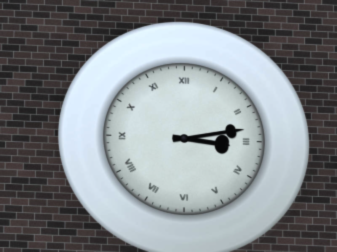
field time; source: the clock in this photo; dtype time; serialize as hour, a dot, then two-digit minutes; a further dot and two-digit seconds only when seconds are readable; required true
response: 3.13
